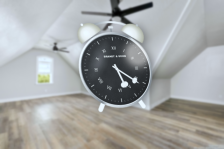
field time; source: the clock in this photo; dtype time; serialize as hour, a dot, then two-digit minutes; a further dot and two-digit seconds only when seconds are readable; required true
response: 5.21
